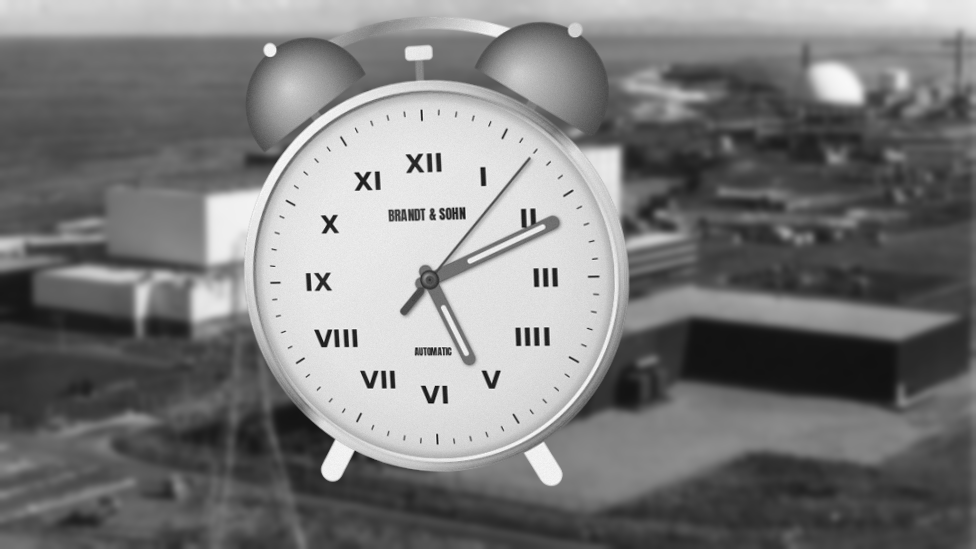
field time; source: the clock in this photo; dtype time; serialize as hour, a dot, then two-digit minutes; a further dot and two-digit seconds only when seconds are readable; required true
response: 5.11.07
